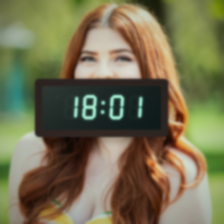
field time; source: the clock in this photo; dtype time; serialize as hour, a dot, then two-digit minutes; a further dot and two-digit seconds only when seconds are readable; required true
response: 18.01
